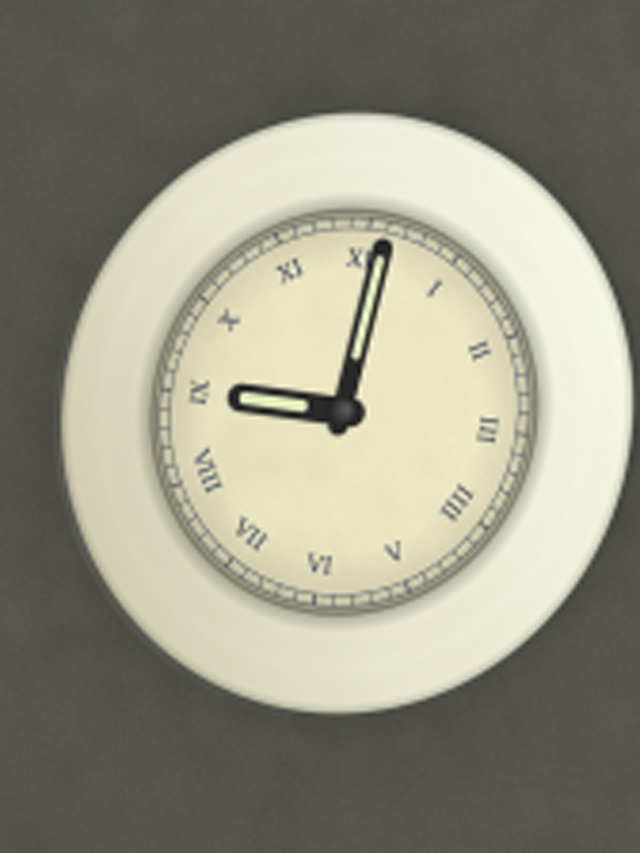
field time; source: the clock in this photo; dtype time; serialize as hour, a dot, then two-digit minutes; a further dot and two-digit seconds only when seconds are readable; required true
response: 9.01
